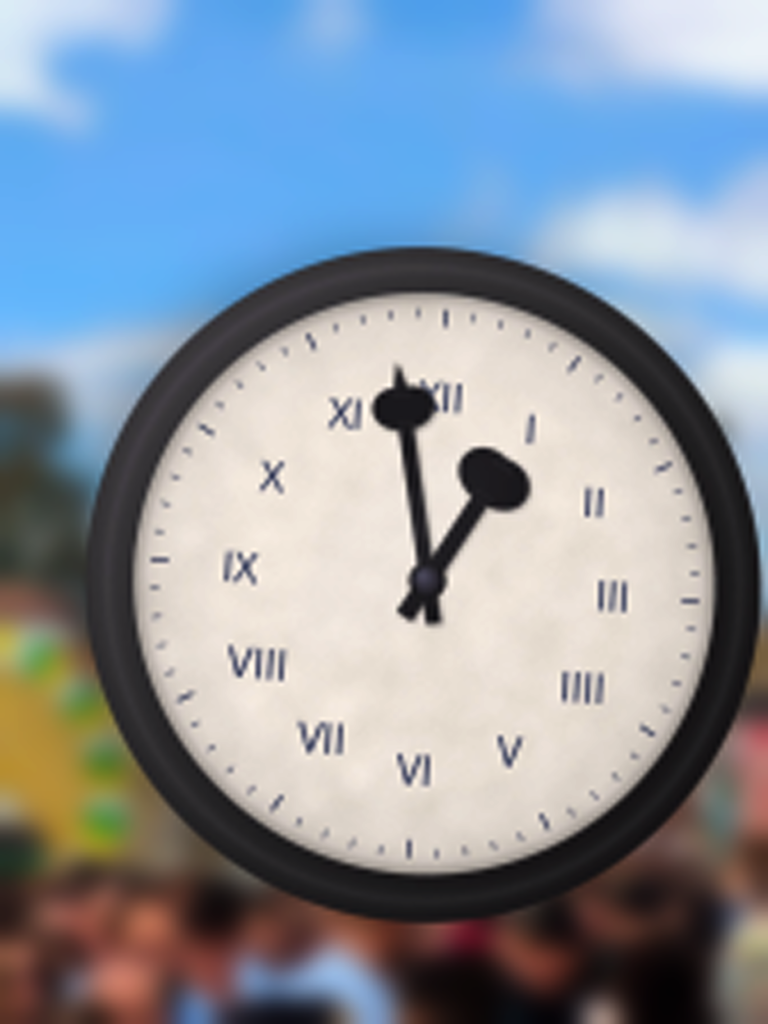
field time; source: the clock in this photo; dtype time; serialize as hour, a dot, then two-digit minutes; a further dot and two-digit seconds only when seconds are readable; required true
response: 12.58
